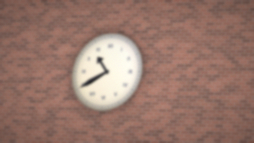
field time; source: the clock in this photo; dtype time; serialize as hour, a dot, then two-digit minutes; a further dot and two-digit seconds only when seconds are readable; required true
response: 10.40
